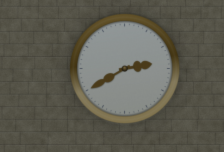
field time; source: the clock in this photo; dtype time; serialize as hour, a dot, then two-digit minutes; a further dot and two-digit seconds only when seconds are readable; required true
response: 2.40
